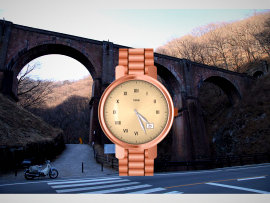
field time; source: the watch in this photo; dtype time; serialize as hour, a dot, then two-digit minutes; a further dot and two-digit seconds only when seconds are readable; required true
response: 4.26
